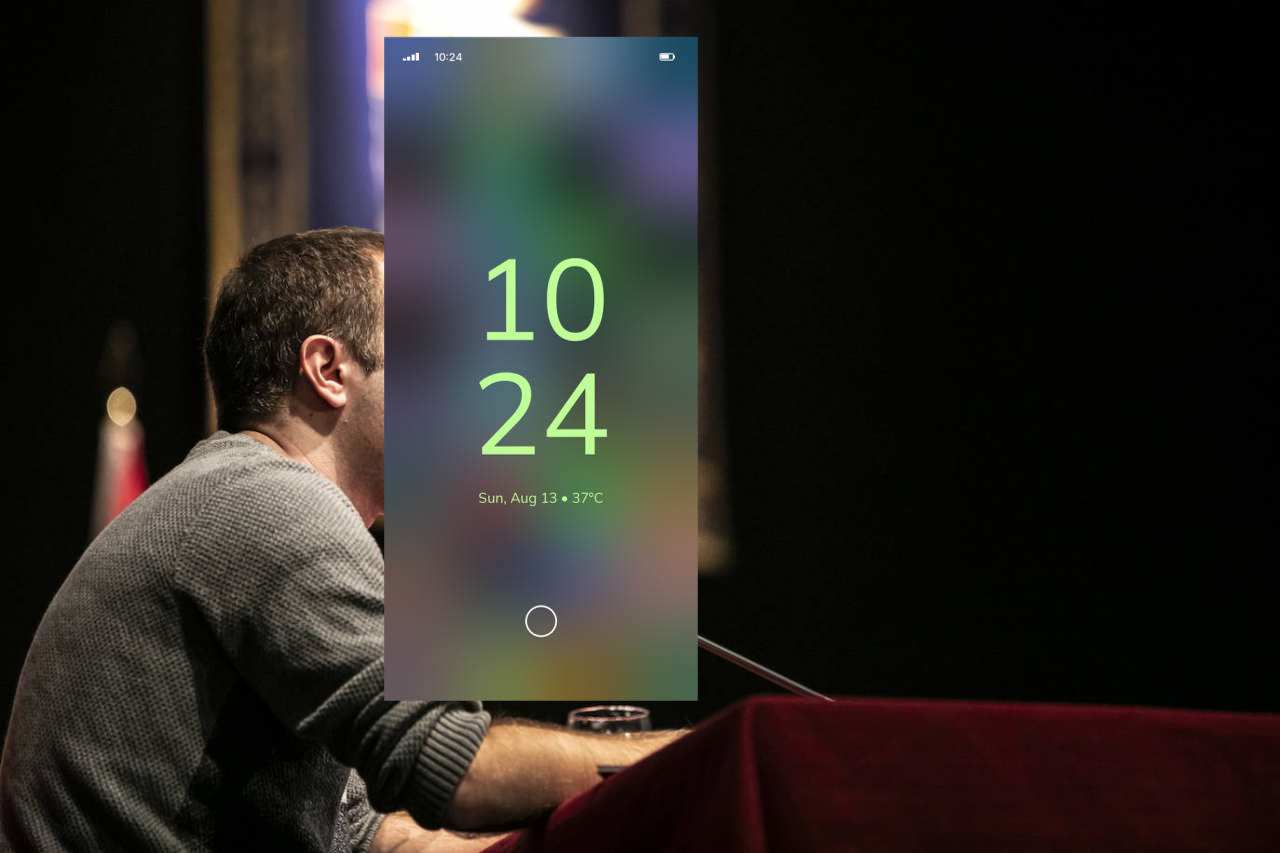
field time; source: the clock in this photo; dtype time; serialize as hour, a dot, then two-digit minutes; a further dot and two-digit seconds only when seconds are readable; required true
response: 10.24
